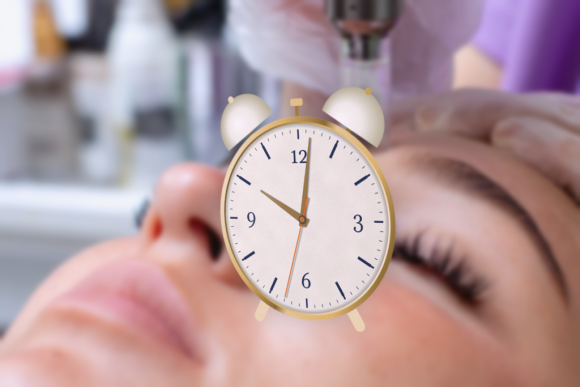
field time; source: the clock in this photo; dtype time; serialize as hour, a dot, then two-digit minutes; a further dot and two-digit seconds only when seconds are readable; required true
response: 10.01.33
